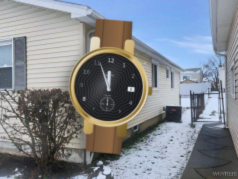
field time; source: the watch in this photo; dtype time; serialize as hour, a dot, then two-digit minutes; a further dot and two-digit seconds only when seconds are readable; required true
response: 11.56
